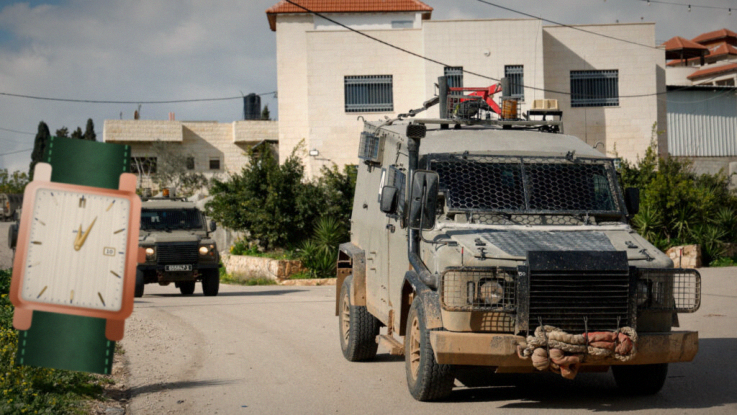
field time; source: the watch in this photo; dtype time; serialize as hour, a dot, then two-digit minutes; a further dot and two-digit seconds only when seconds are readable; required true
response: 12.04
